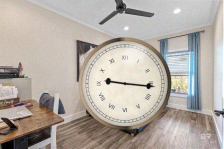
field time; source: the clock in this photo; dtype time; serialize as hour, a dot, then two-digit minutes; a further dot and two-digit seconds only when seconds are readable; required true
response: 9.16
